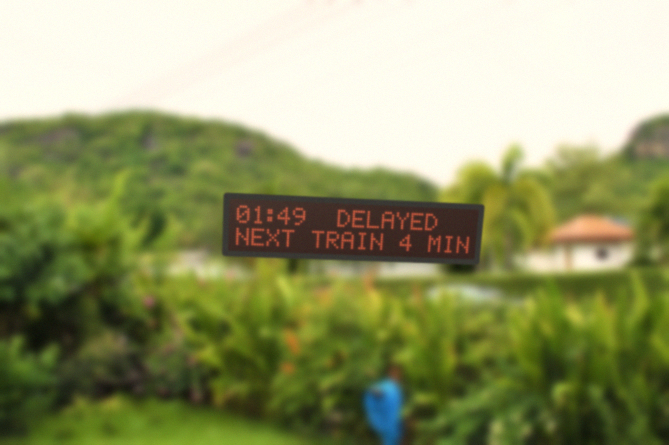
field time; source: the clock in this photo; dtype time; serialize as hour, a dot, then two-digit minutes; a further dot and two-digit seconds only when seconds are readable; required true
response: 1.49
